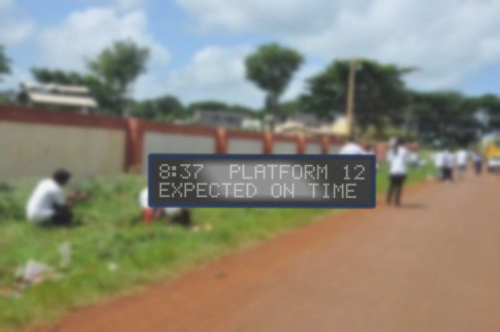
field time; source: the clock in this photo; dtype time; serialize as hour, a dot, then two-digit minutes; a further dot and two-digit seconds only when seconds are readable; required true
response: 8.37
